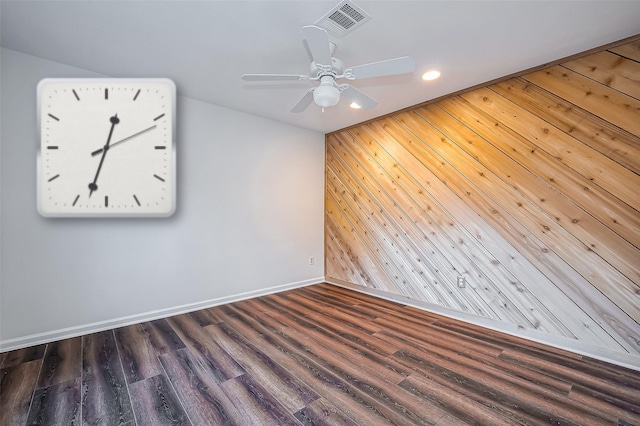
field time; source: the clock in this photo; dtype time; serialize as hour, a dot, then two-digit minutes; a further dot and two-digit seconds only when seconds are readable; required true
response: 12.33.11
